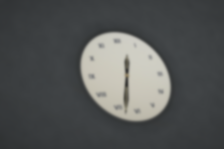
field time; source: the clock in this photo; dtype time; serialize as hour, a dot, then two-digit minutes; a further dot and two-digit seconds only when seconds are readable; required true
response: 12.33
